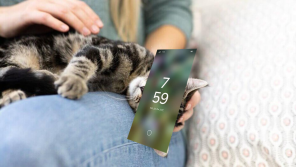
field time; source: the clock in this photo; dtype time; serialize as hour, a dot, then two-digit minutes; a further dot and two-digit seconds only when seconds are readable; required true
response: 7.59
